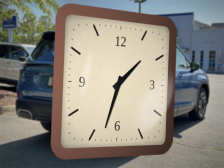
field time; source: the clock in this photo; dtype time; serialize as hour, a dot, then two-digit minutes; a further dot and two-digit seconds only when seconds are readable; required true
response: 1.33
